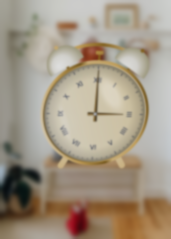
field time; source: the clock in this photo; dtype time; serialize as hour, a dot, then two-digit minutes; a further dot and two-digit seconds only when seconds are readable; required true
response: 3.00
